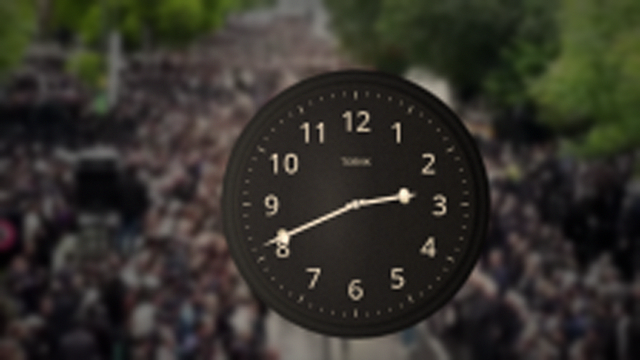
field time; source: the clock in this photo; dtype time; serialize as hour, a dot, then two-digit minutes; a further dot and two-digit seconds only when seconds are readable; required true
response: 2.41
